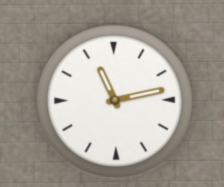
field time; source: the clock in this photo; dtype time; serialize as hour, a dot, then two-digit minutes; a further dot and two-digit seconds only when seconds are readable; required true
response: 11.13
